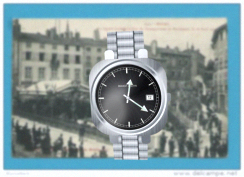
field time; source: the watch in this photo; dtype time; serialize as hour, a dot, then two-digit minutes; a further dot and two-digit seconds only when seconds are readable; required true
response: 12.21
